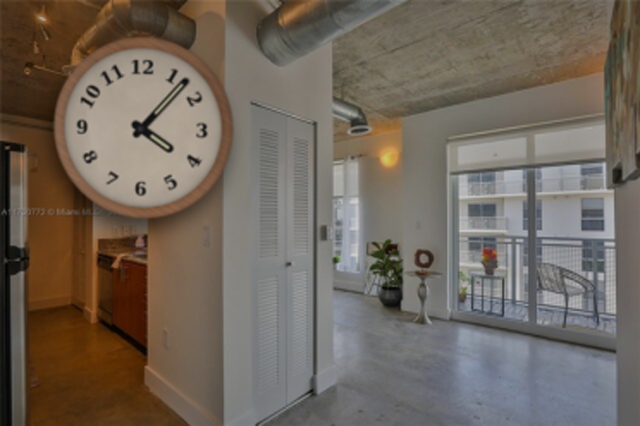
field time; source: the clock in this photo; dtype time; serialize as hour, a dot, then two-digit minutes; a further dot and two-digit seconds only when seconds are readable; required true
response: 4.07
